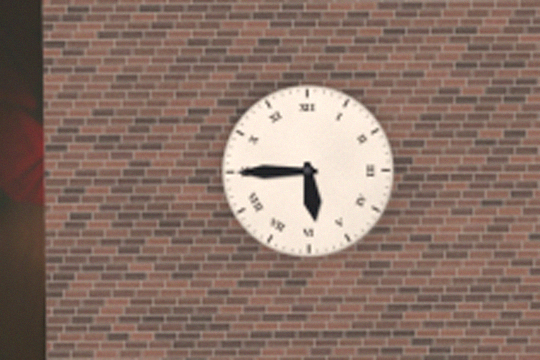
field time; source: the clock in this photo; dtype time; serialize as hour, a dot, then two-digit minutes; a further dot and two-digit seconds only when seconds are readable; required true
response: 5.45
